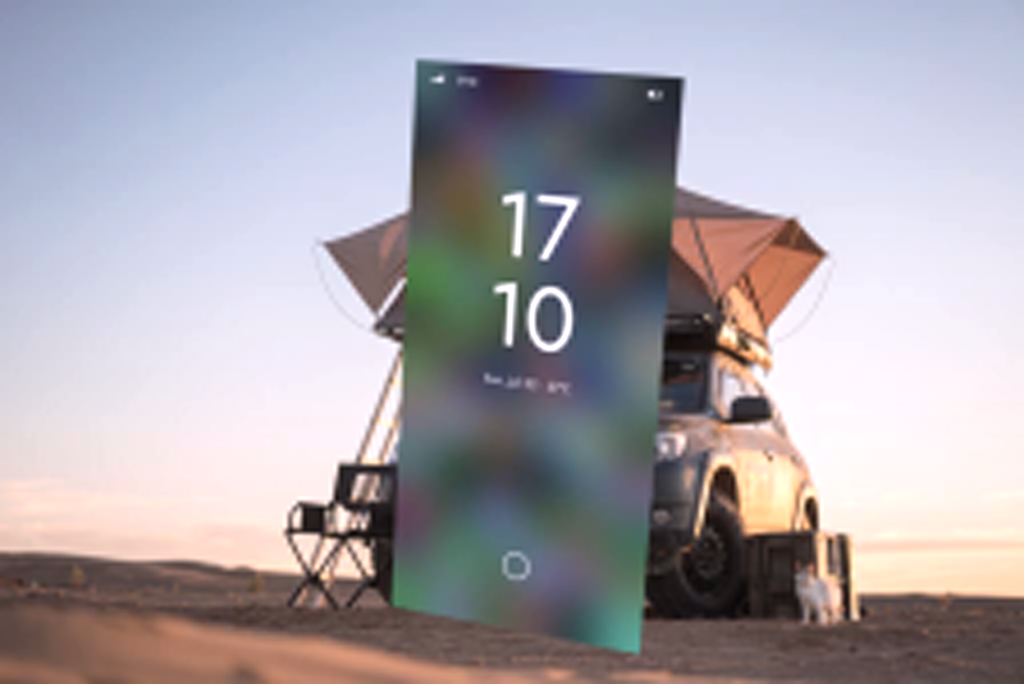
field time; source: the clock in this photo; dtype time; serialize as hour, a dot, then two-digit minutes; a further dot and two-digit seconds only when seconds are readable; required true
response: 17.10
